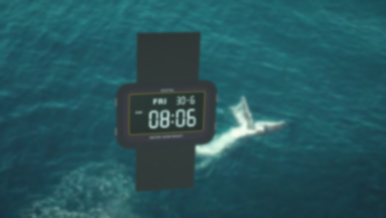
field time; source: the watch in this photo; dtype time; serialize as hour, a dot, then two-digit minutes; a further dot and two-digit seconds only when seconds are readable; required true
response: 8.06
